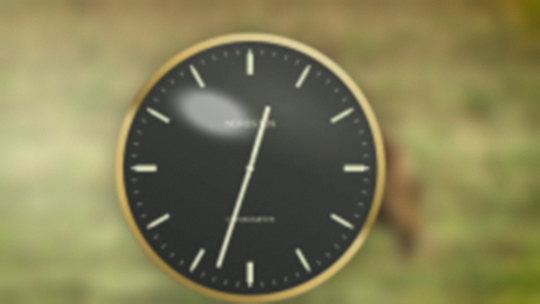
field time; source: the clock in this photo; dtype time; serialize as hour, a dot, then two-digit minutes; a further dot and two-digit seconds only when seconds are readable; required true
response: 12.33
